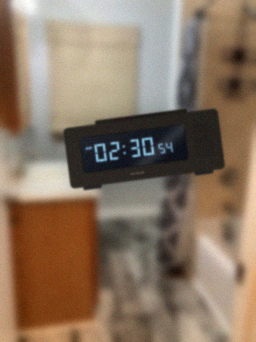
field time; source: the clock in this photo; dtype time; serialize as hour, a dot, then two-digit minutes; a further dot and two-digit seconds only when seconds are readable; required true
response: 2.30
